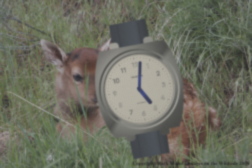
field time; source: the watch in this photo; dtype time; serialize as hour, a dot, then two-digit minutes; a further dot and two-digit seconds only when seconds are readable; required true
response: 5.02
